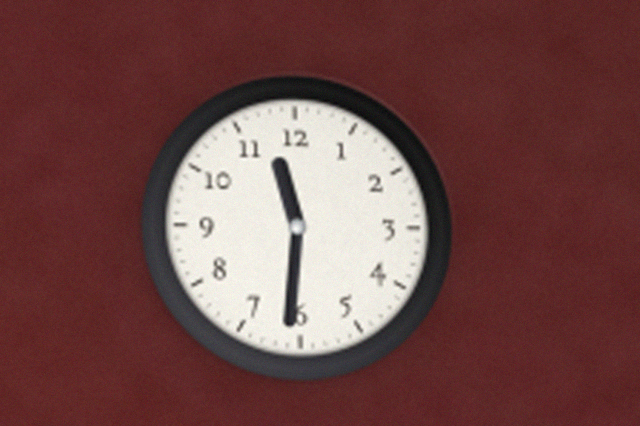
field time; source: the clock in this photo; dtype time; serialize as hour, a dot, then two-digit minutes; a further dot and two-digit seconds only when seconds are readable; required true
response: 11.31
